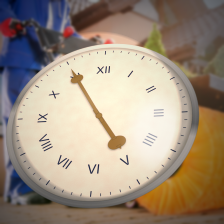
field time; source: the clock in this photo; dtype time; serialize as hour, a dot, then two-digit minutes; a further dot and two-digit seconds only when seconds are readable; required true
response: 4.55
